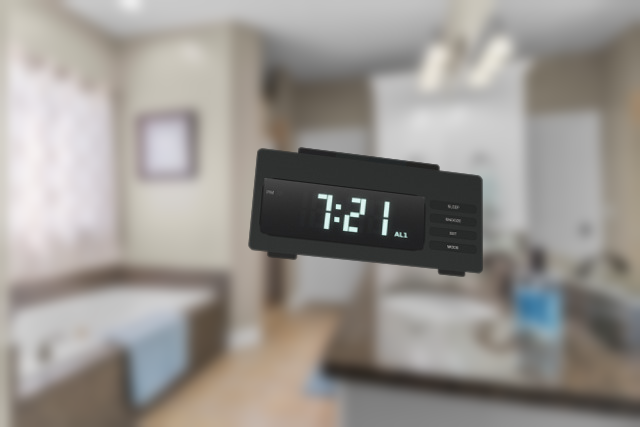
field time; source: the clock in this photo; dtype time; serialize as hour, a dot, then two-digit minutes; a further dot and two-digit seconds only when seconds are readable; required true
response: 7.21
